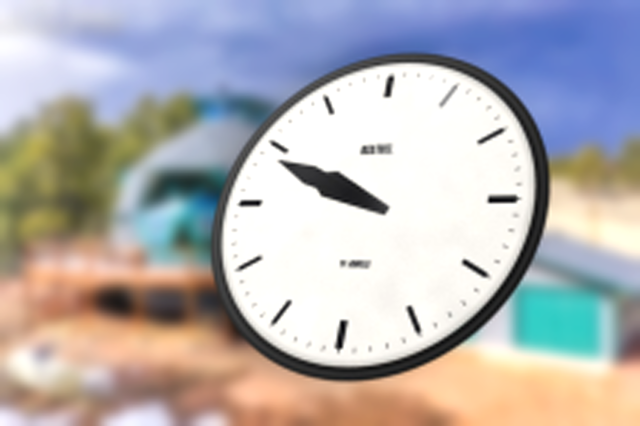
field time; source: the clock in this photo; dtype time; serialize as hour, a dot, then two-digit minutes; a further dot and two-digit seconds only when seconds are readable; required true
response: 9.49
